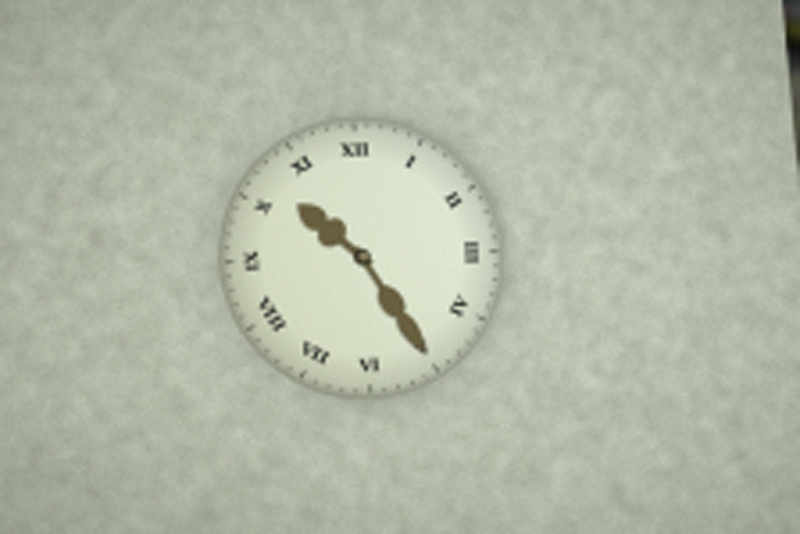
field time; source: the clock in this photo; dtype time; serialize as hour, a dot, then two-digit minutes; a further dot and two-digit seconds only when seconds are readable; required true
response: 10.25
